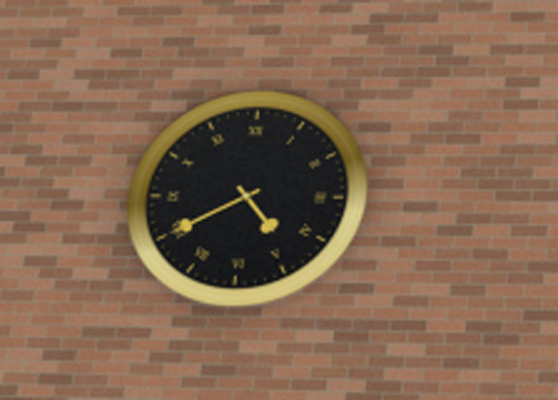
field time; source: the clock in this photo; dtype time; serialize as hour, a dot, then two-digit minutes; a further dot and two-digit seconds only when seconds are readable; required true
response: 4.40
